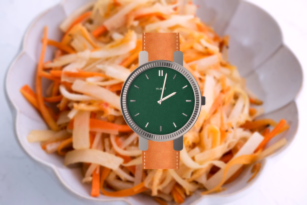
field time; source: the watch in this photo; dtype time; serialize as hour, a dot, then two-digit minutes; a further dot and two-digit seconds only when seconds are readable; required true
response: 2.02
